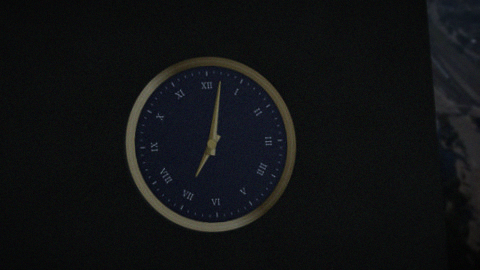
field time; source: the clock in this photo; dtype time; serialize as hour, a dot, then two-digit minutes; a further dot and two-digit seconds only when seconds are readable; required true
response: 7.02
